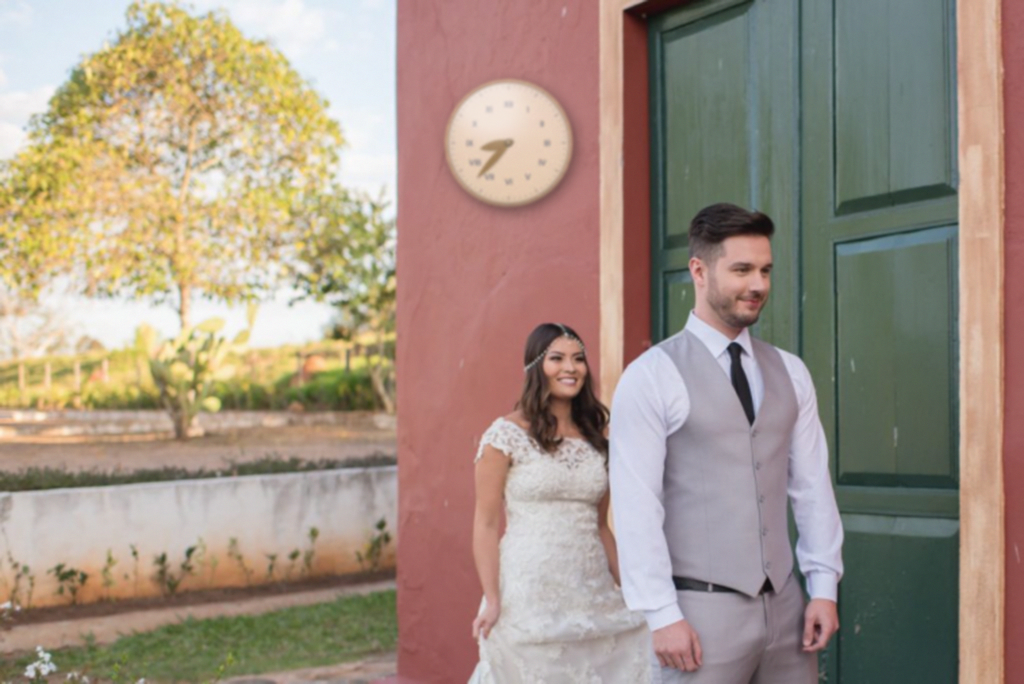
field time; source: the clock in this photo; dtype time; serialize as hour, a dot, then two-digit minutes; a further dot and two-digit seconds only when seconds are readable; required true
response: 8.37
